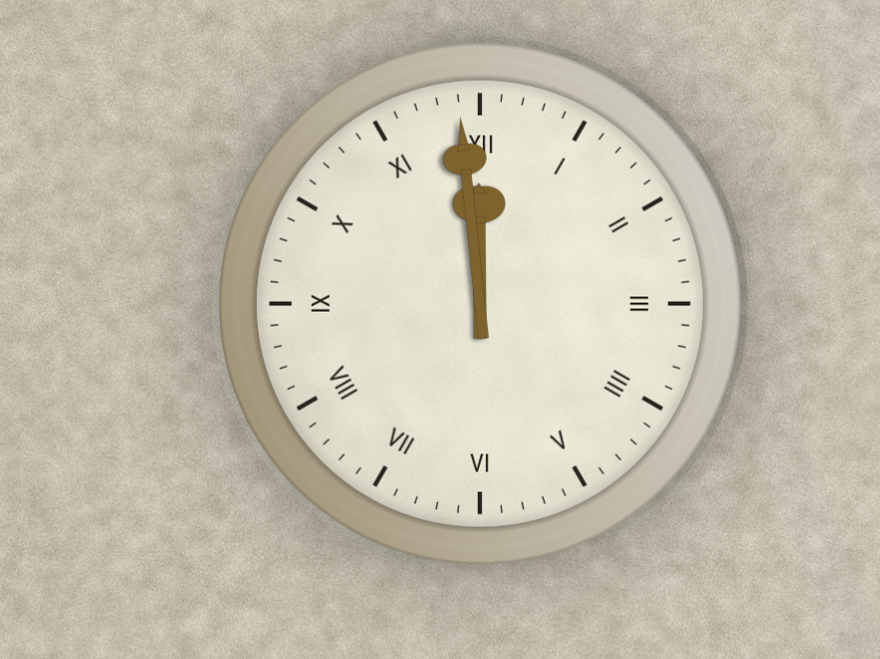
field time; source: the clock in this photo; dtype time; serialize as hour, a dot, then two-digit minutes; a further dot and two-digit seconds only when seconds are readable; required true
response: 11.59
